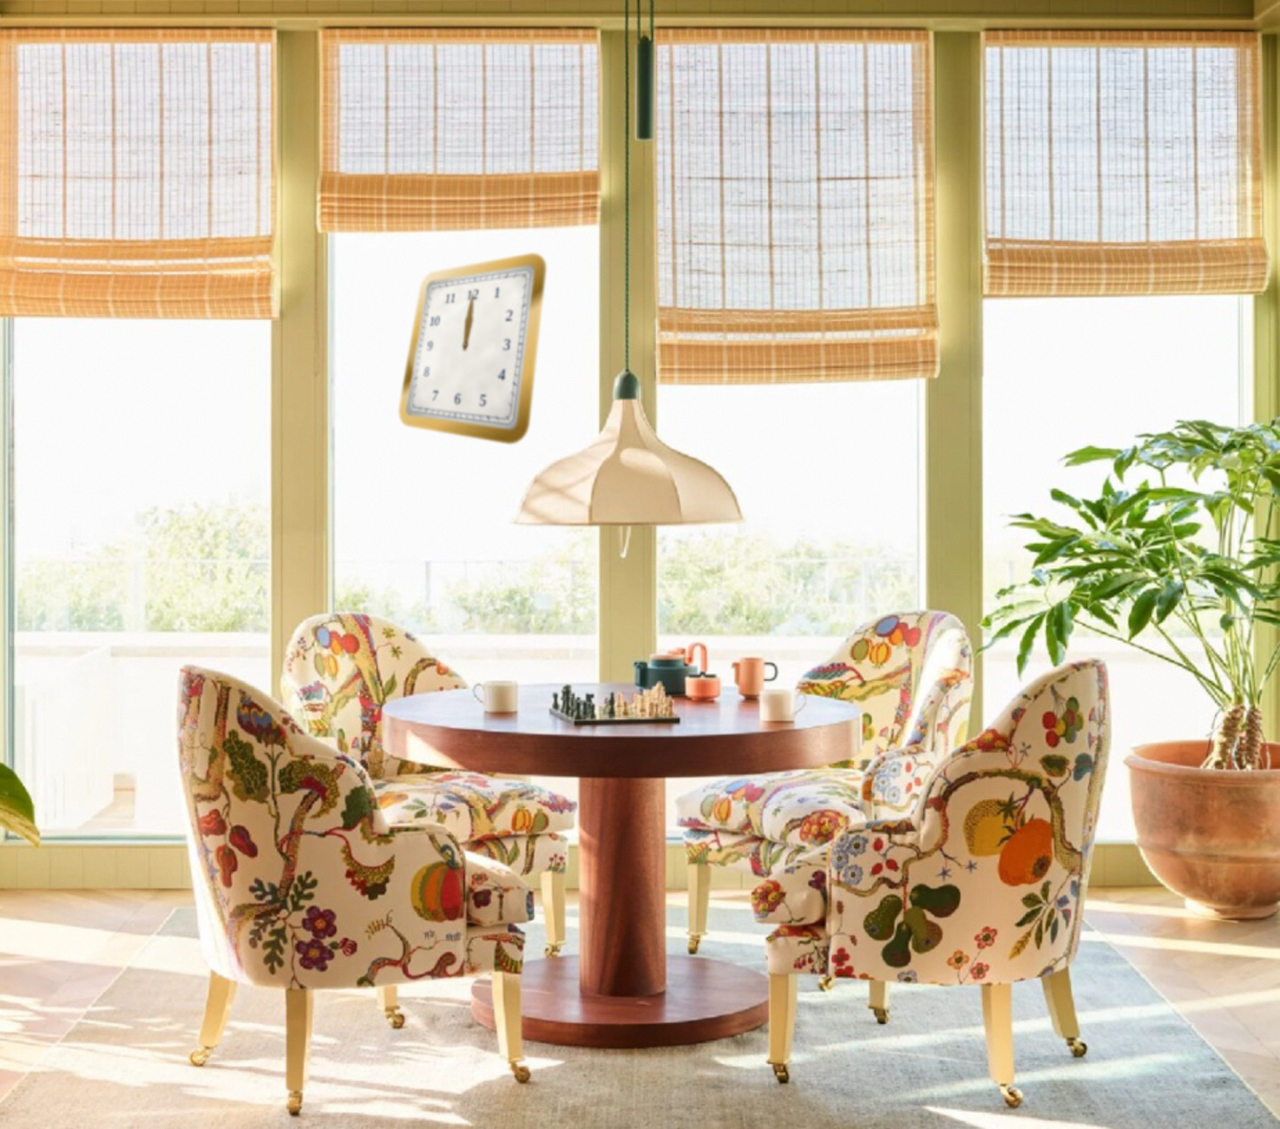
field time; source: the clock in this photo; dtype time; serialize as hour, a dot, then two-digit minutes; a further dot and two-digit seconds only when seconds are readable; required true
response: 12.00
